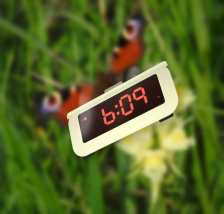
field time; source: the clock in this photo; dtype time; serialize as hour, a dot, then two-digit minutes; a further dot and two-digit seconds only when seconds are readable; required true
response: 6.09
